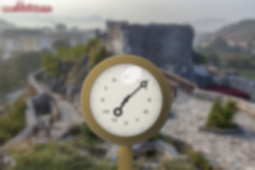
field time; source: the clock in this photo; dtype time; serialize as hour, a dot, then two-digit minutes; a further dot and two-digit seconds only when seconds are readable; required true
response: 7.08
